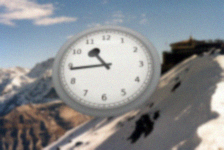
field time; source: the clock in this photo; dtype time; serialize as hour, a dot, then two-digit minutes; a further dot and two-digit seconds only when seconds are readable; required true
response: 10.44
